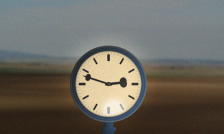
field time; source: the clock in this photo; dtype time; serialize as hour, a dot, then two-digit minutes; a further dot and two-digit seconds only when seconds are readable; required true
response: 2.48
